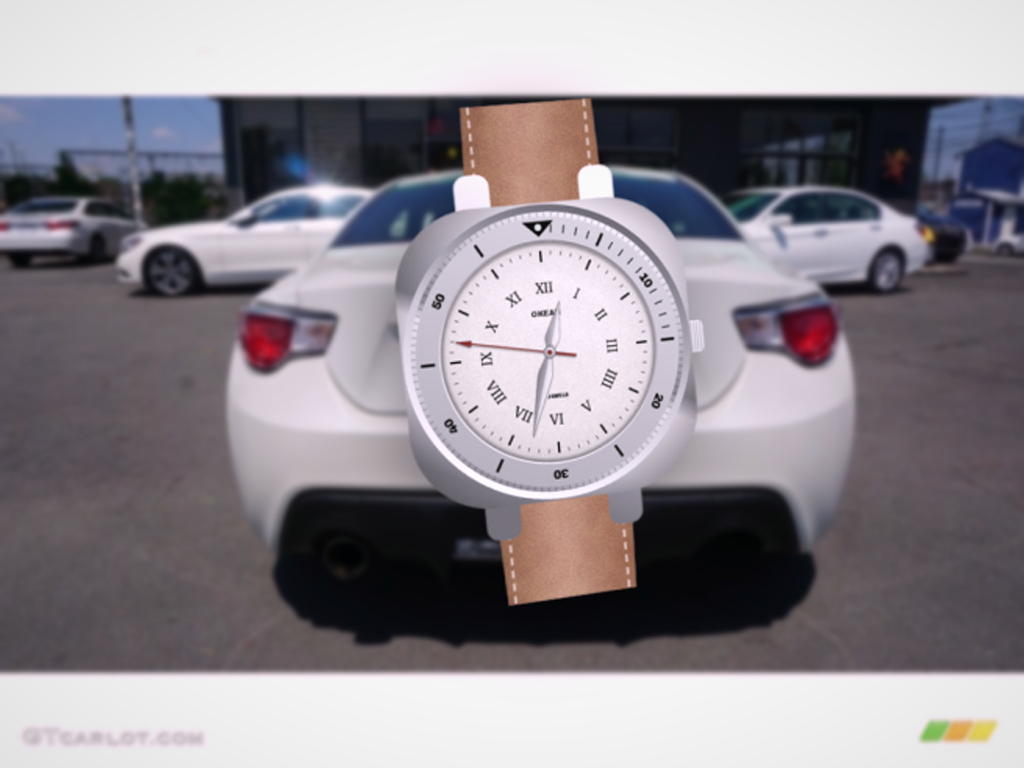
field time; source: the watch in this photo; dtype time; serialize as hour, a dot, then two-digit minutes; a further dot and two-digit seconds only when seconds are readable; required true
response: 12.32.47
